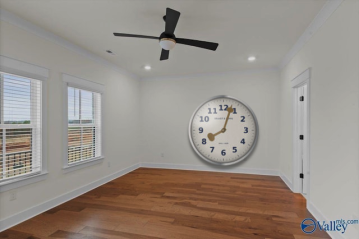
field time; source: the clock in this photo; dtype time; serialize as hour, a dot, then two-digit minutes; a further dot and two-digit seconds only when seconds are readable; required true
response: 8.03
